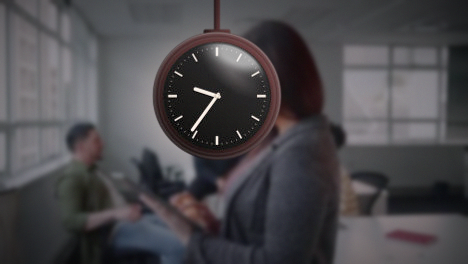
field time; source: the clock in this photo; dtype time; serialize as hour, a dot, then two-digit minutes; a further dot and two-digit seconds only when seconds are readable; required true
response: 9.36
